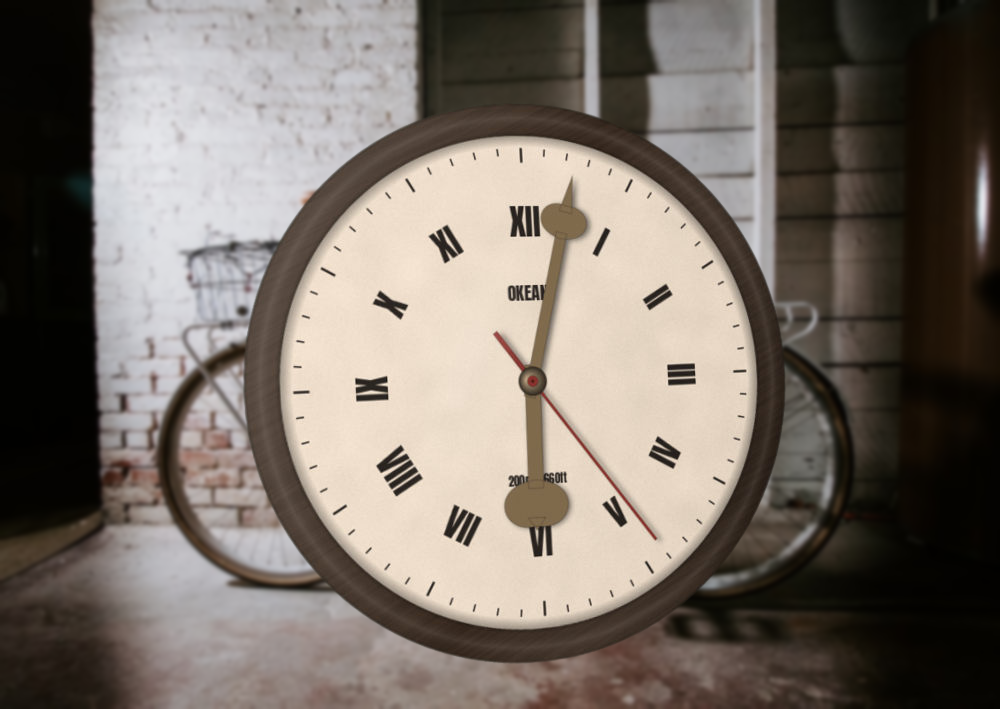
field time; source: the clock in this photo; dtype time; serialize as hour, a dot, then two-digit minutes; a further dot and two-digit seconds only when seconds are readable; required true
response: 6.02.24
